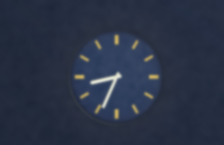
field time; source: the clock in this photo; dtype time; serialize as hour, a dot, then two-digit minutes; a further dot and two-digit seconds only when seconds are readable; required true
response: 8.34
